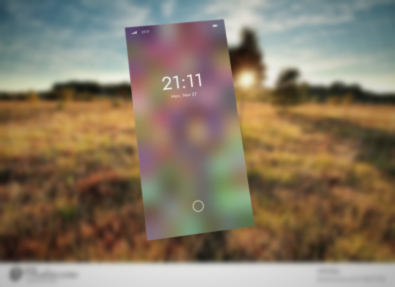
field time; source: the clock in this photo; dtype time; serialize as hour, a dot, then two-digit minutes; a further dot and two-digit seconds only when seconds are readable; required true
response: 21.11
